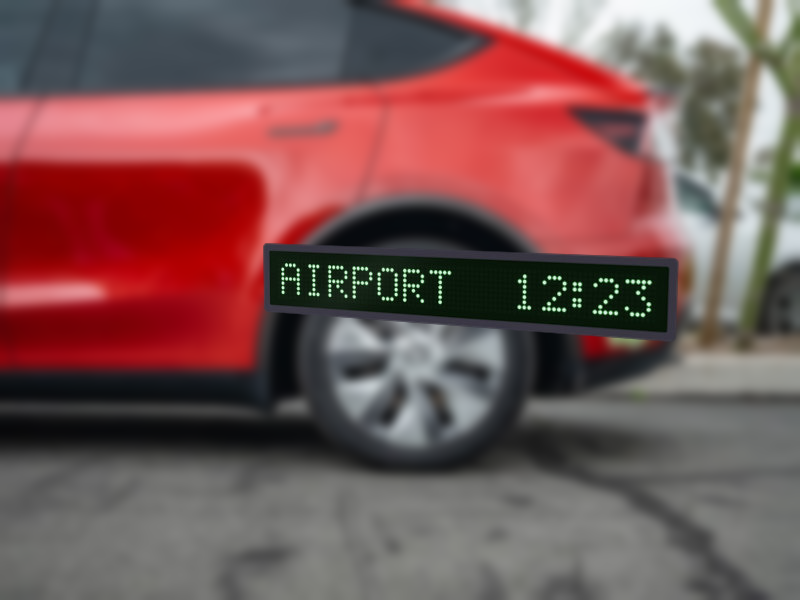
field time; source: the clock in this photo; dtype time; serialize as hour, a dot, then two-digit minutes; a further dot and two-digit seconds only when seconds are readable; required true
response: 12.23
